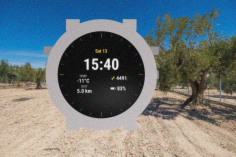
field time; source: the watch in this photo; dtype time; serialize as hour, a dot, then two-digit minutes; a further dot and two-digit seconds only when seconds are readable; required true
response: 15.40
